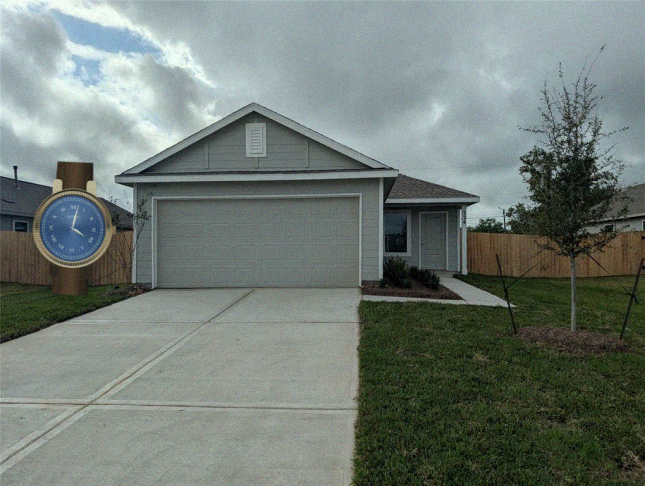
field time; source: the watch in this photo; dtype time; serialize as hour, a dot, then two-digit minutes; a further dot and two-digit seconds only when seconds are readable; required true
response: 4.02
